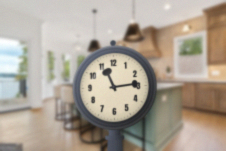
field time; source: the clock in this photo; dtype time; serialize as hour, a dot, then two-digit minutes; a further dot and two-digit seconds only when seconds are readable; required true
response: 11.14
